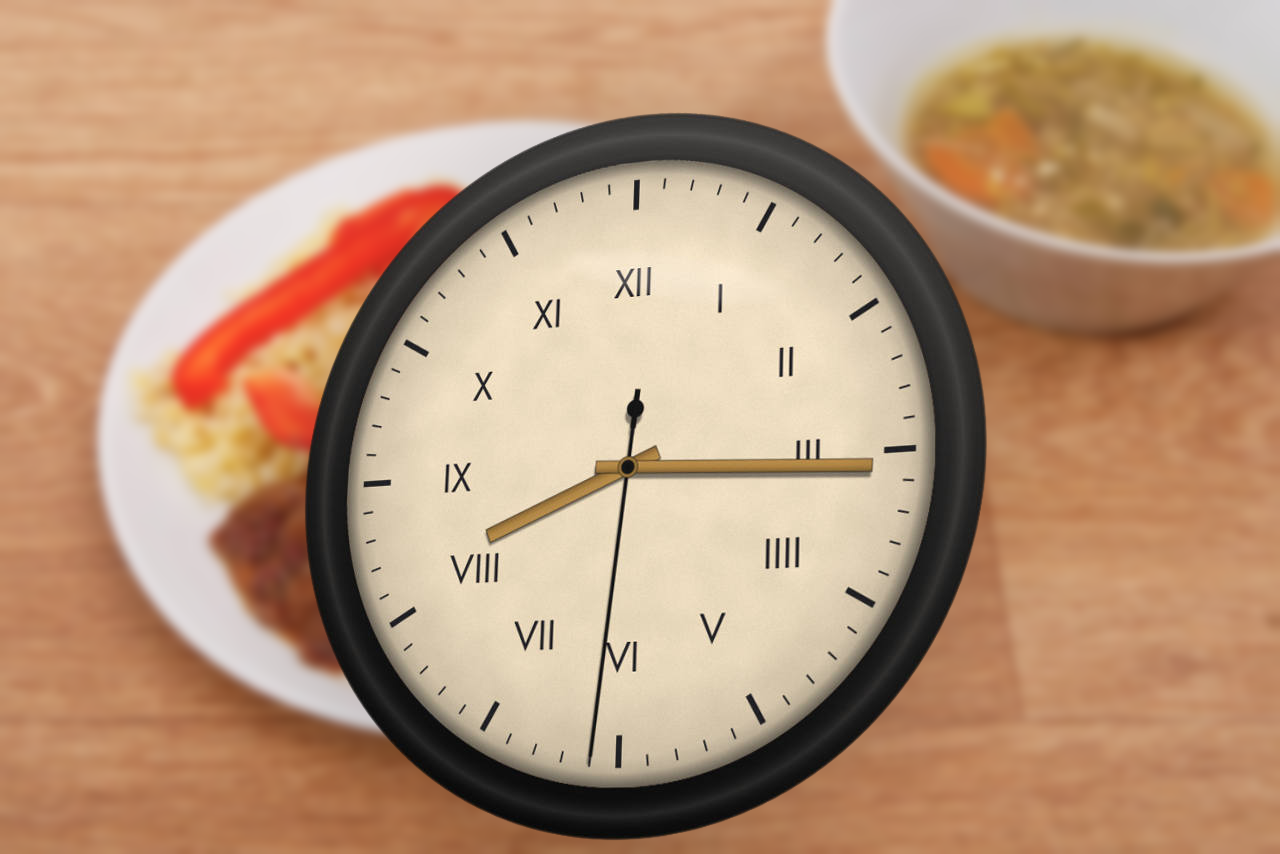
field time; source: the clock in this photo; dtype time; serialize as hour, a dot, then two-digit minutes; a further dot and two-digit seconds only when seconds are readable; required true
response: 8.15.31
